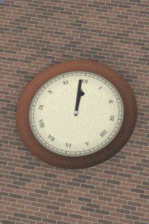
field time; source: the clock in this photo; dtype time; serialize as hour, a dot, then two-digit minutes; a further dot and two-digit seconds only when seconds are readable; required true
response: 11.59
